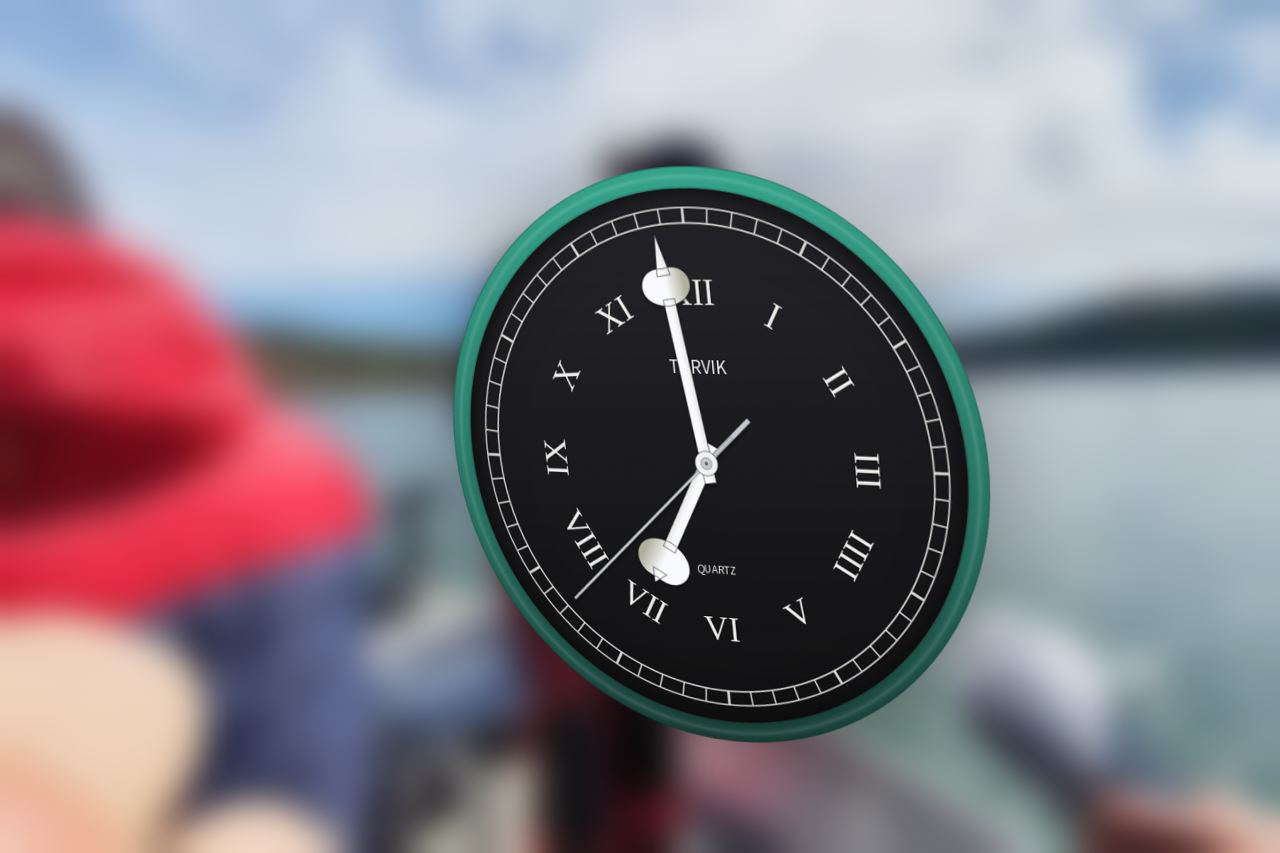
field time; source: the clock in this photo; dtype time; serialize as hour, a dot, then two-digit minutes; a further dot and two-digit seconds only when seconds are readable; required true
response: 6.58.38
